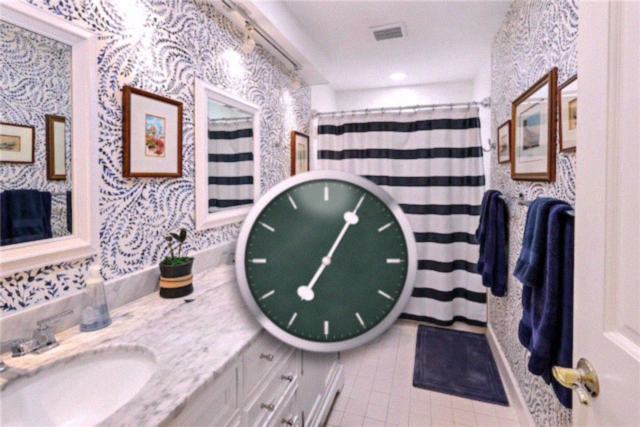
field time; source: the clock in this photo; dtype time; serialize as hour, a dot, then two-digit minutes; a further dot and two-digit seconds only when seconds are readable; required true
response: 7.05
